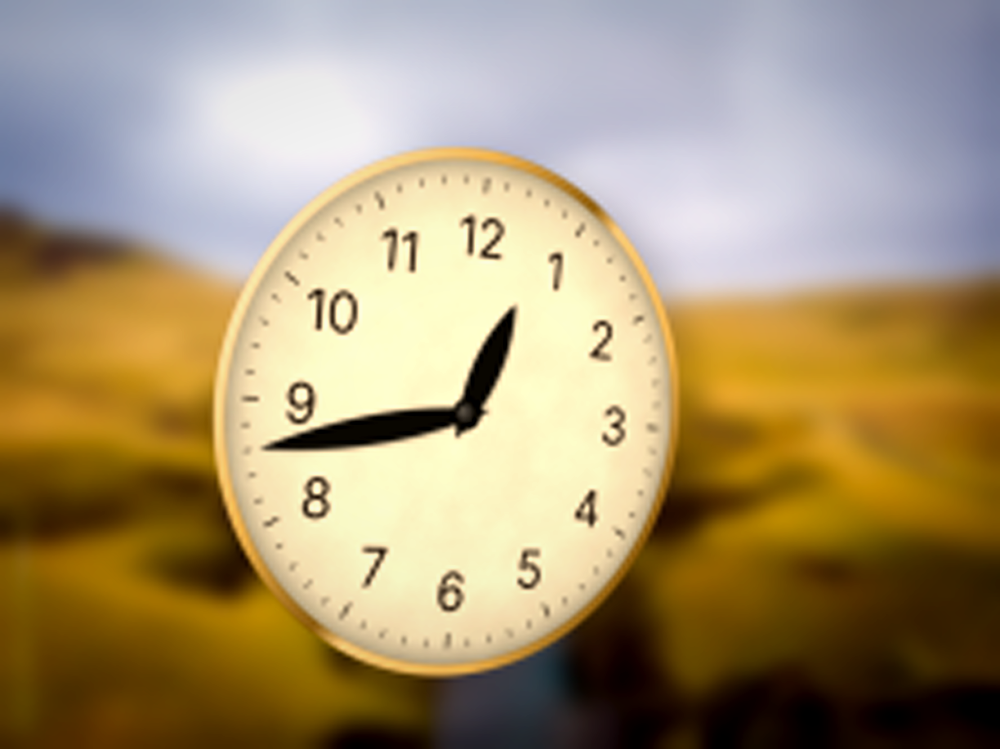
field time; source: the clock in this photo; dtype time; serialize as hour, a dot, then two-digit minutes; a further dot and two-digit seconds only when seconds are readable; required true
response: 12.43
